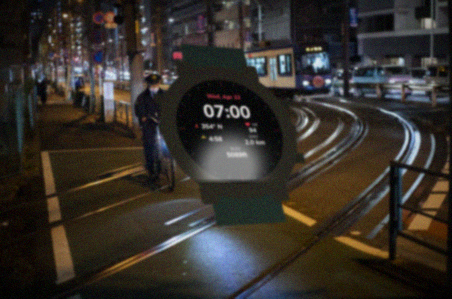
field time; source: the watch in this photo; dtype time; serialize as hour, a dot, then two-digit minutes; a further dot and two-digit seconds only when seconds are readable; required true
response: 7.00
